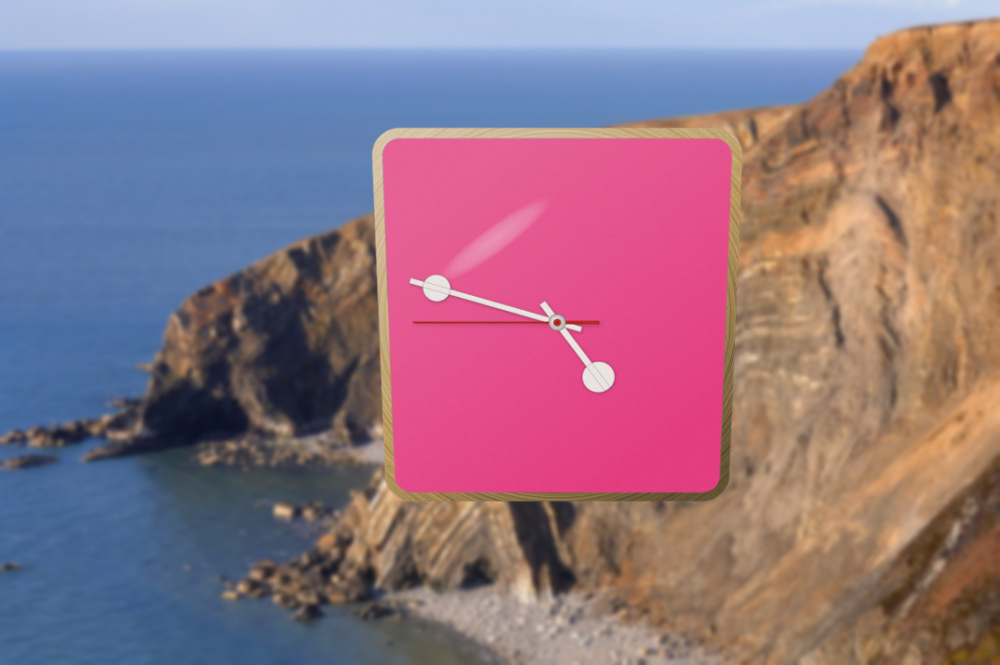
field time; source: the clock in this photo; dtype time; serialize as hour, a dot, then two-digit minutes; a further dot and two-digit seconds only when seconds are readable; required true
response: 4.47.45
